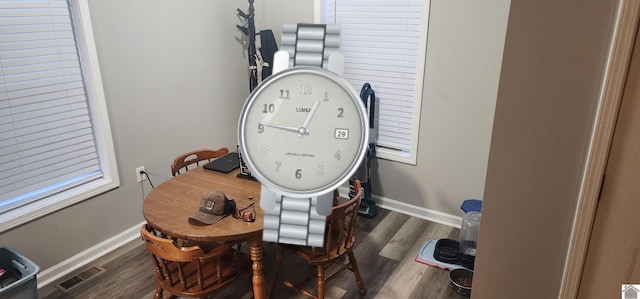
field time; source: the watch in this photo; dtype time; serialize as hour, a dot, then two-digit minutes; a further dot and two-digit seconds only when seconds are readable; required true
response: 12.46
